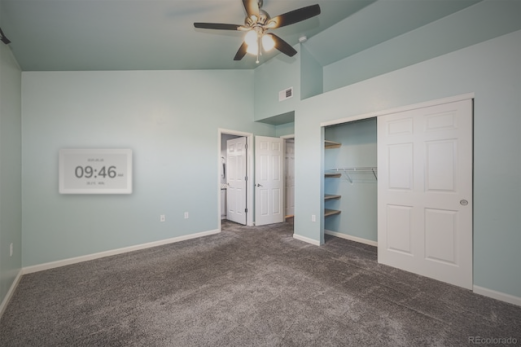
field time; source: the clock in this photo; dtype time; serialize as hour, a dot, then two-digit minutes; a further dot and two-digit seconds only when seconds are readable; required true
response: 9.46
